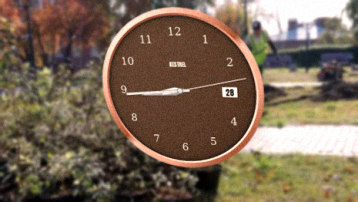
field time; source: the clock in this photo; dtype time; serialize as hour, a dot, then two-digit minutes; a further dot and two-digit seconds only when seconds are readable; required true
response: 8.44.13
